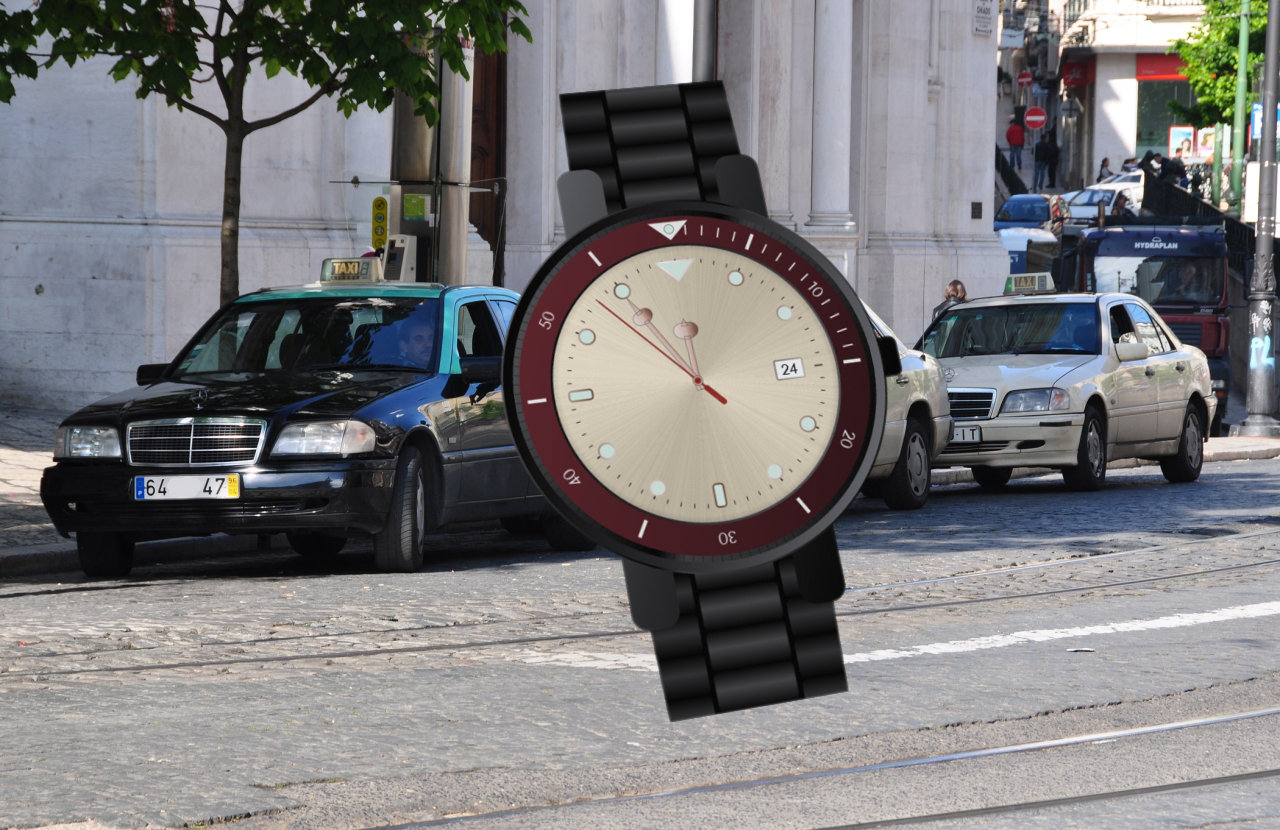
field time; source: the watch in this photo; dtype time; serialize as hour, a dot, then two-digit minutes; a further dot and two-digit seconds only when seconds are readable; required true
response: 11.54.53
